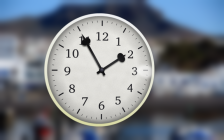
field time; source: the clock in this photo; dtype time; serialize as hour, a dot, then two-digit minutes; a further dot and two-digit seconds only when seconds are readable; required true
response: 1.55
